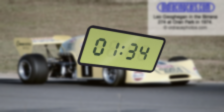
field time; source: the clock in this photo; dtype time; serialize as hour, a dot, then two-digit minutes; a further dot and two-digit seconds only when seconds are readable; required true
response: 1.34
